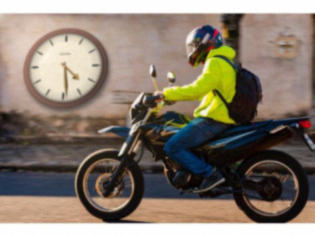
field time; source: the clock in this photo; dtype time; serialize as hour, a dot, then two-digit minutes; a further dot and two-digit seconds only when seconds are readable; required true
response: 4.29
